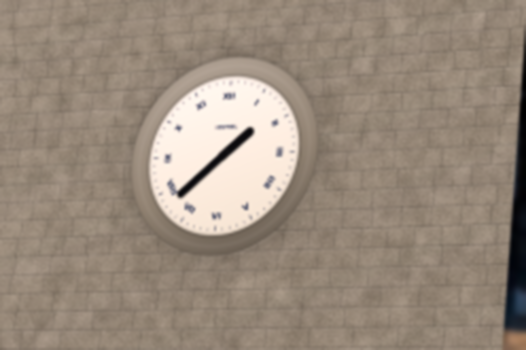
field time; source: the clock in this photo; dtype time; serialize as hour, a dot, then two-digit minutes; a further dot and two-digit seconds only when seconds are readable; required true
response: 1.38
